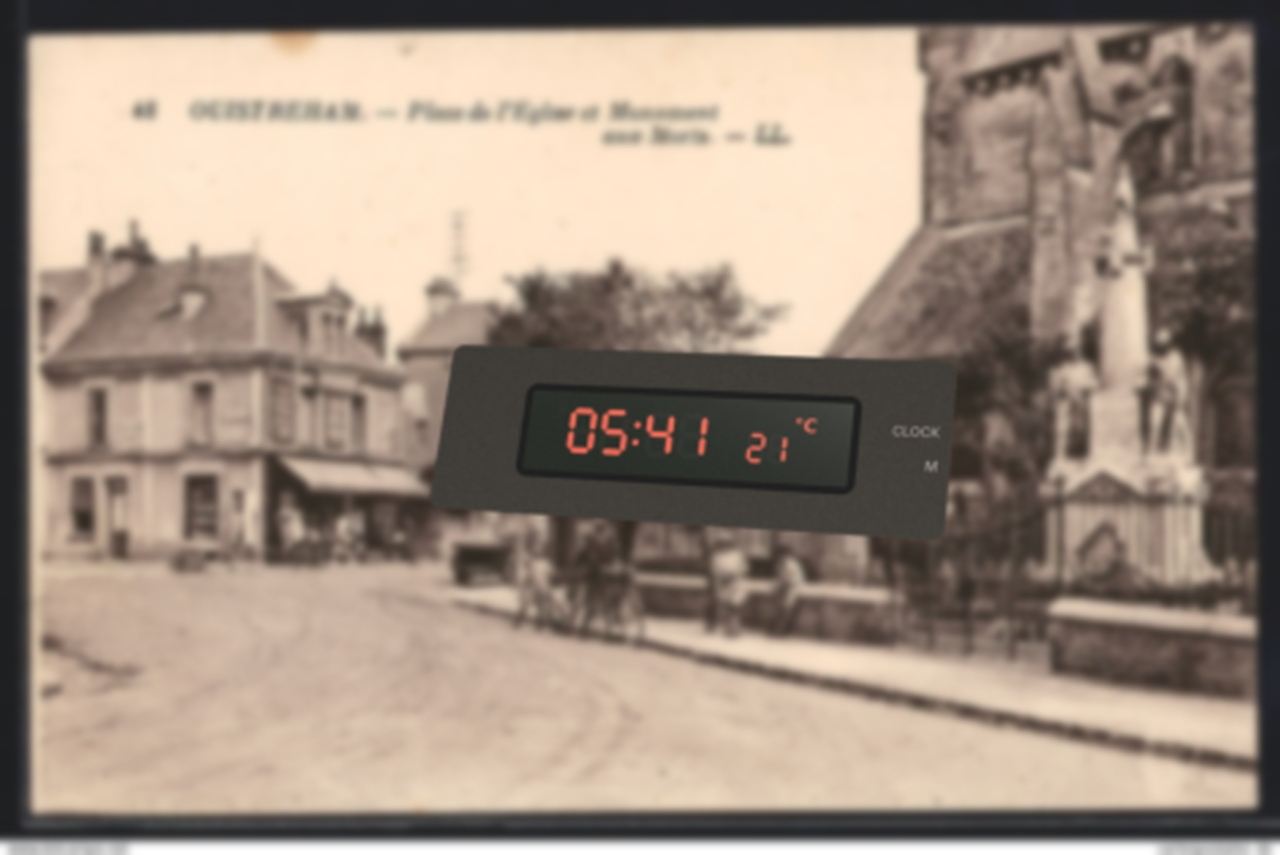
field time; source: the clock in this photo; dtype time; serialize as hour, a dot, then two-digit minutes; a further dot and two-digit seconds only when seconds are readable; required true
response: 5.41
